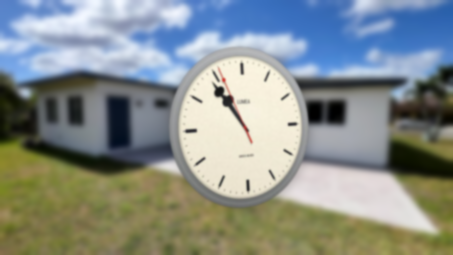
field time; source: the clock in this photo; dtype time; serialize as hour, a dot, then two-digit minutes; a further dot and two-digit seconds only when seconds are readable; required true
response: 10.53.56
